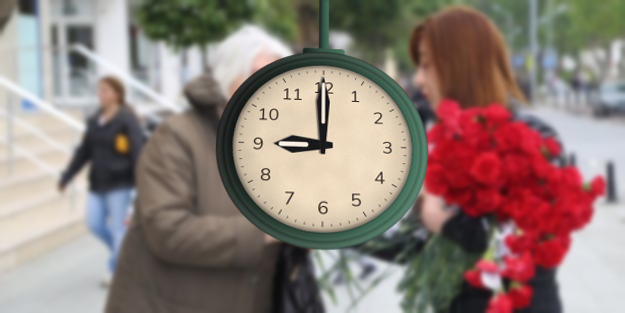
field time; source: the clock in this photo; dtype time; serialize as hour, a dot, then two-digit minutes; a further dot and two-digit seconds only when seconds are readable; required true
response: 9.00
